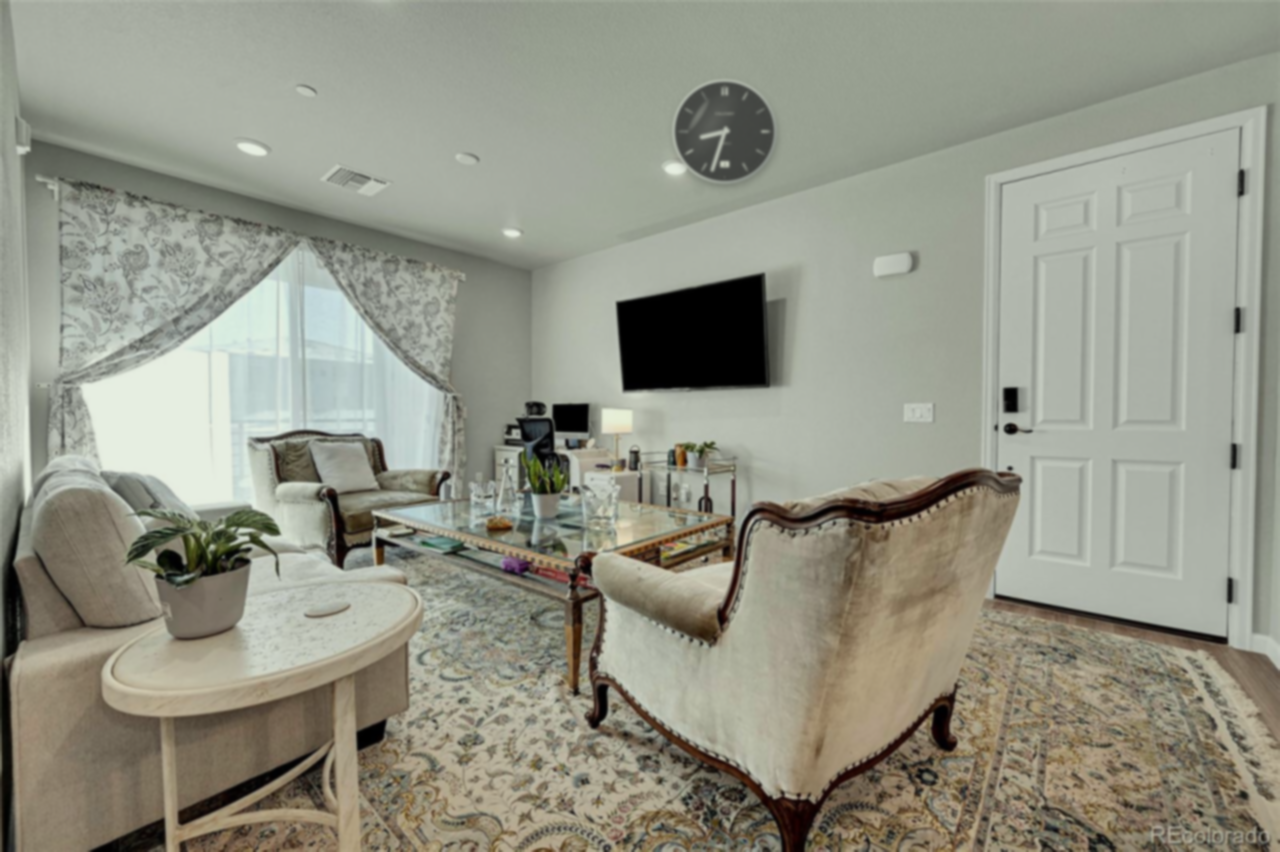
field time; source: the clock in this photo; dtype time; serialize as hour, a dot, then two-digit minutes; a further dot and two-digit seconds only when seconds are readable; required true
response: 8.33
